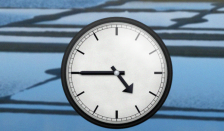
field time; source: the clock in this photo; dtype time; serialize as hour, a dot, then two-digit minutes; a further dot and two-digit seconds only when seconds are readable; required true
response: 4.45
